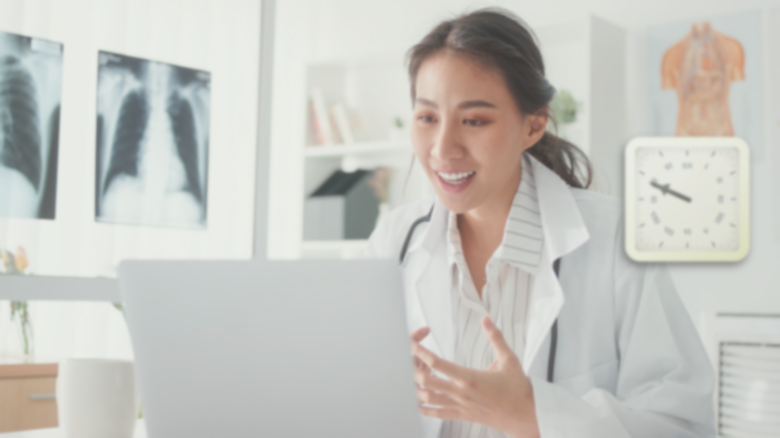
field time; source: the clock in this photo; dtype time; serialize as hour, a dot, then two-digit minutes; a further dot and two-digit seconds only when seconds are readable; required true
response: 9.49
